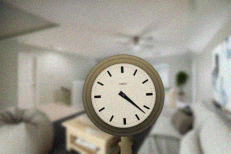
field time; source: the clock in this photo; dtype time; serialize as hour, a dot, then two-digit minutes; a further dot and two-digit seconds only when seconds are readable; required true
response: 4.22
